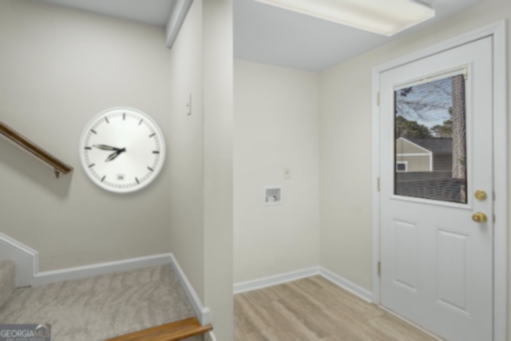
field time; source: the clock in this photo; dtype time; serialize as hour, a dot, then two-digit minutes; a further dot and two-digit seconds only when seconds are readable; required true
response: 7.46
